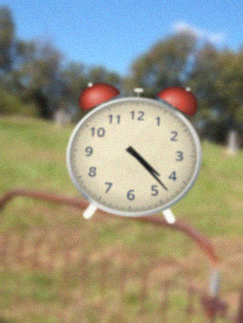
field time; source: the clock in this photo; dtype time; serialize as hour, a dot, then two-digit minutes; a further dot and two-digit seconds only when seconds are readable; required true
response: 4.23
